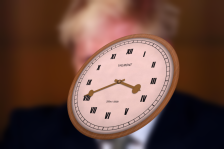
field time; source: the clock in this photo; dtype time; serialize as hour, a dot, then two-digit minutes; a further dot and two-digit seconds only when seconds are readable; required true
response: 3.41
